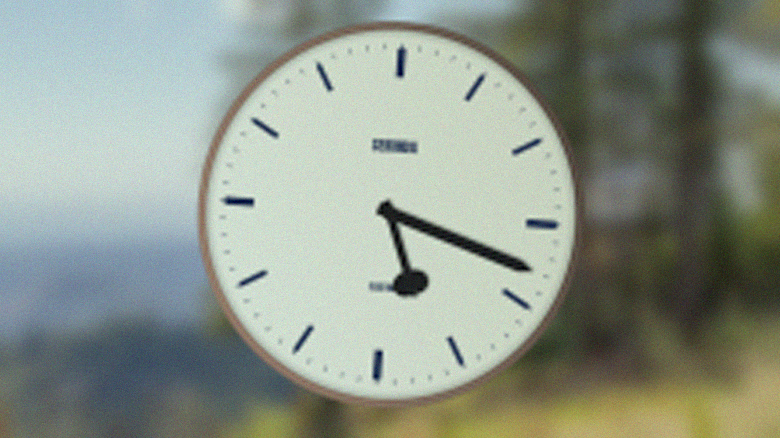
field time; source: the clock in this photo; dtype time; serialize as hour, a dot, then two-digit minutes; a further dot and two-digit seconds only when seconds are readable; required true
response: 5.18
